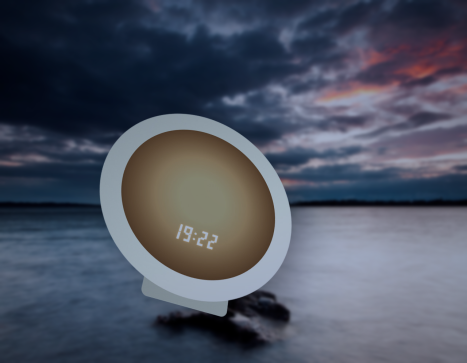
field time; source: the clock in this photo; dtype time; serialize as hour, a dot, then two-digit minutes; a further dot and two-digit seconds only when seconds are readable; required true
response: 19.22
